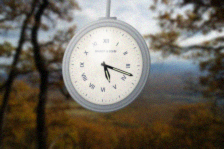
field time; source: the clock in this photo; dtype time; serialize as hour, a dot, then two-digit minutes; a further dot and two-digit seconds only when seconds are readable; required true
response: 5.18
